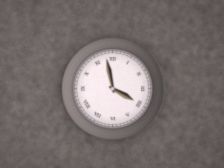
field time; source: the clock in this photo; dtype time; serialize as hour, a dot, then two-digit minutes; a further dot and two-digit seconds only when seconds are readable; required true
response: 3.58
